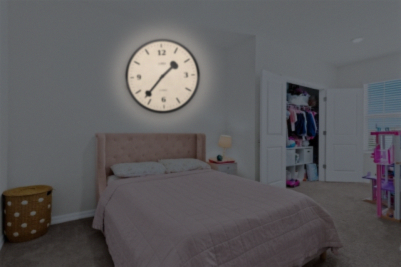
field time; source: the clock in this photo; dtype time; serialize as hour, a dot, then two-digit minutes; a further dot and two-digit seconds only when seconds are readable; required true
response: 1.37
